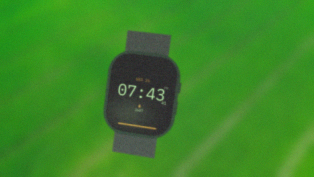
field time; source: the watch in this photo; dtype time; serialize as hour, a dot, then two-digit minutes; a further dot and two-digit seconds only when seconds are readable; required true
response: 7.43
